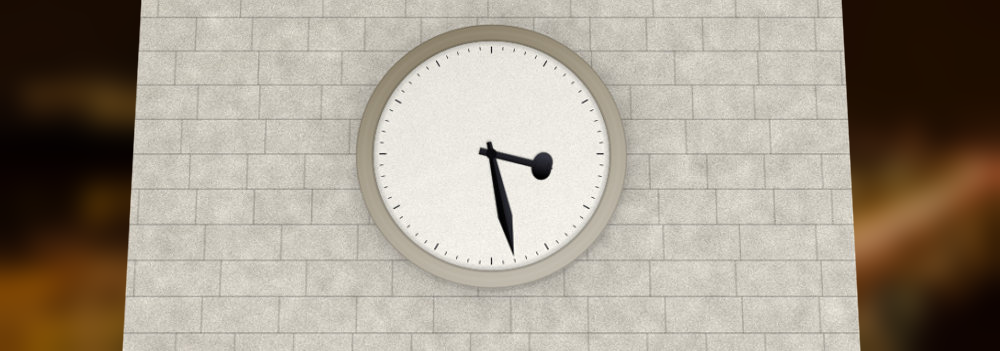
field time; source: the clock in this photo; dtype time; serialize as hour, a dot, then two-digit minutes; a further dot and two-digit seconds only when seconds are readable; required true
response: 3.28
